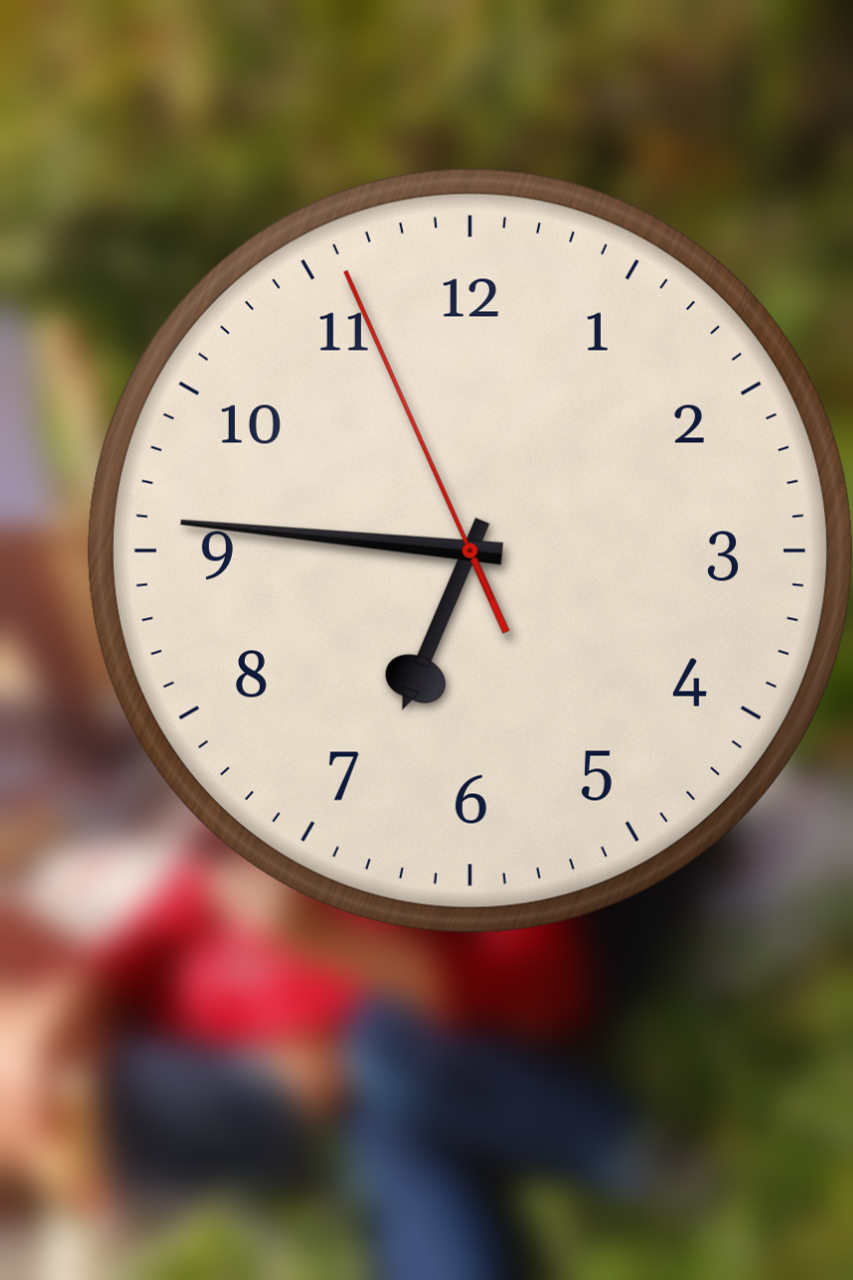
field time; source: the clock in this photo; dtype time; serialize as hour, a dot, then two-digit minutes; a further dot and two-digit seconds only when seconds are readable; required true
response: 6.45.56
